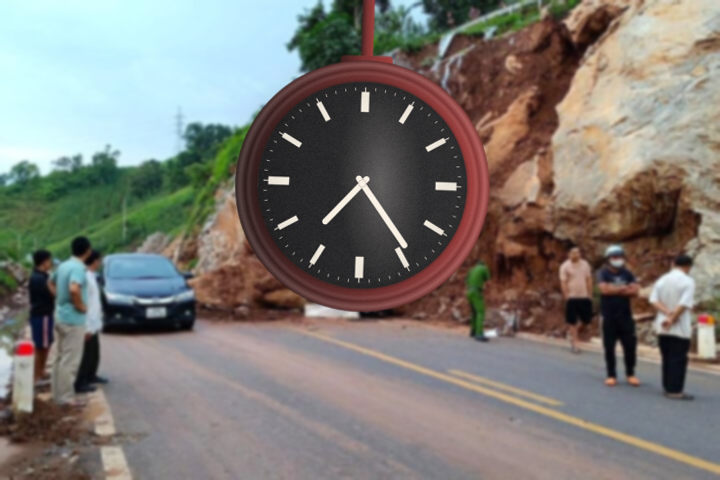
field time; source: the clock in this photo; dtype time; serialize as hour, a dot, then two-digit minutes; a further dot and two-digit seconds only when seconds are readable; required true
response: 7.24
